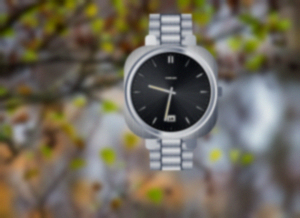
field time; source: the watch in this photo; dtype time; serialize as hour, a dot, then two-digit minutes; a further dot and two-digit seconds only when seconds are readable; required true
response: 9.32
